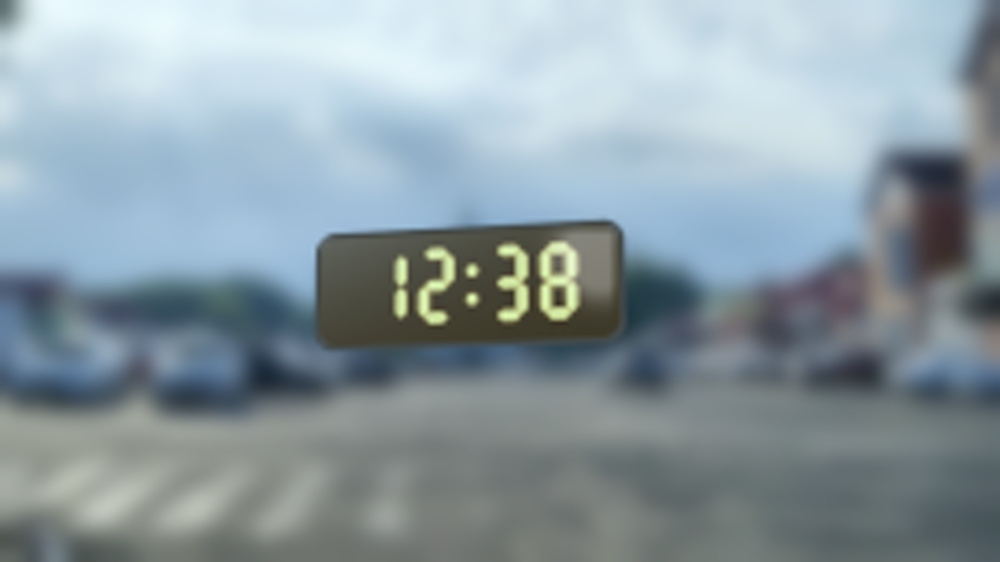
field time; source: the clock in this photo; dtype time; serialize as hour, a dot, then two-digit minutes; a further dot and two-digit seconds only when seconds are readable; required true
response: 12.38
